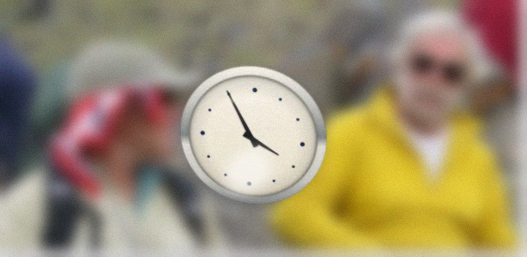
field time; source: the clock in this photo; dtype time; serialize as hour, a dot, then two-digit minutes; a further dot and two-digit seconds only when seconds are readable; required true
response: 3.55
